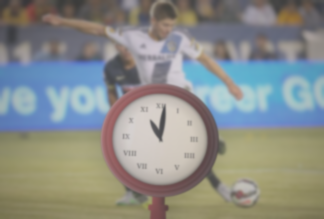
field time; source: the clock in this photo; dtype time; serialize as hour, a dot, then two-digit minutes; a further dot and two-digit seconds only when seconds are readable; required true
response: 11.01
